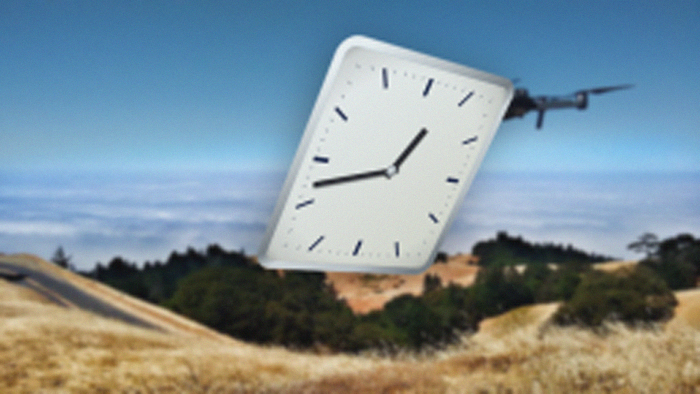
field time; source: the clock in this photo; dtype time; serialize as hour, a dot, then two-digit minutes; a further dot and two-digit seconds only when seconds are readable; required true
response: 12.42
